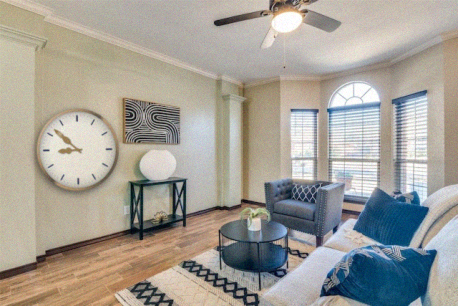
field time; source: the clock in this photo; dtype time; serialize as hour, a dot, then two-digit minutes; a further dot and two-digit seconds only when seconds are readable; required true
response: 8.52
